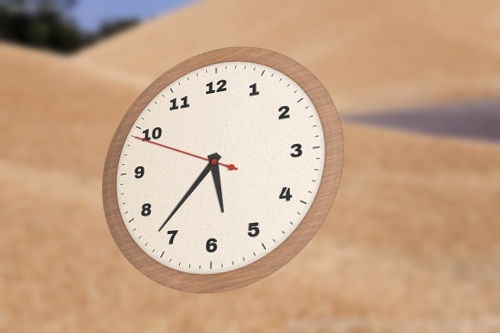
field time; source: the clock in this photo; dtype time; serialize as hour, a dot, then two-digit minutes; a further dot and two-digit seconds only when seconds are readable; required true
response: 5.36.49
